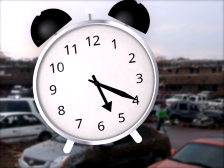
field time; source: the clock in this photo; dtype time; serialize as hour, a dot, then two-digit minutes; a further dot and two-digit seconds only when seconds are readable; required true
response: 5.20
